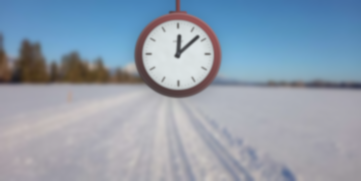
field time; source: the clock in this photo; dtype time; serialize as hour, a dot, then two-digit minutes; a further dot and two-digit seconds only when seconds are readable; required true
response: 12.08
